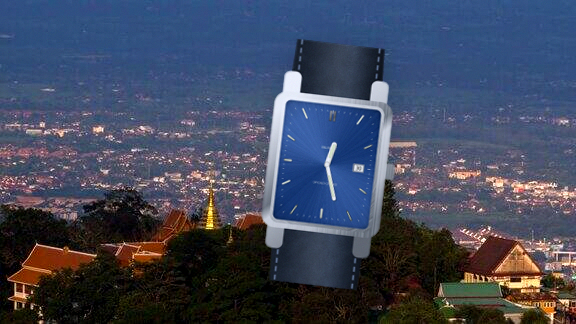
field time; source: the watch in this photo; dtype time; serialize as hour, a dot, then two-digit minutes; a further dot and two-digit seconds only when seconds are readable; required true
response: 12.27
